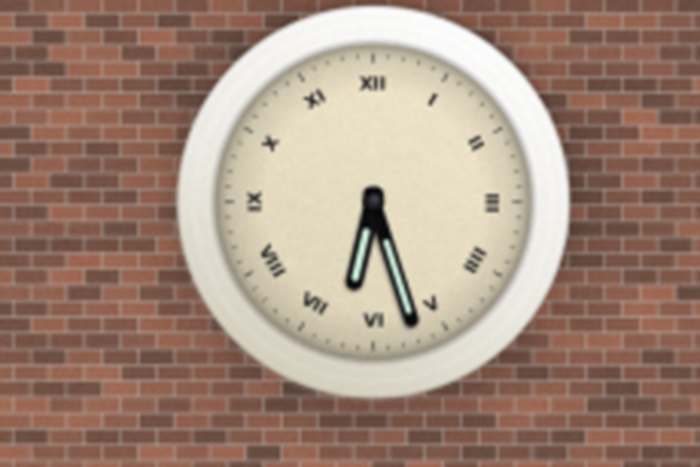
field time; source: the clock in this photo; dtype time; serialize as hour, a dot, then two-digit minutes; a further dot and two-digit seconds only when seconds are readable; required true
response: 6.27
